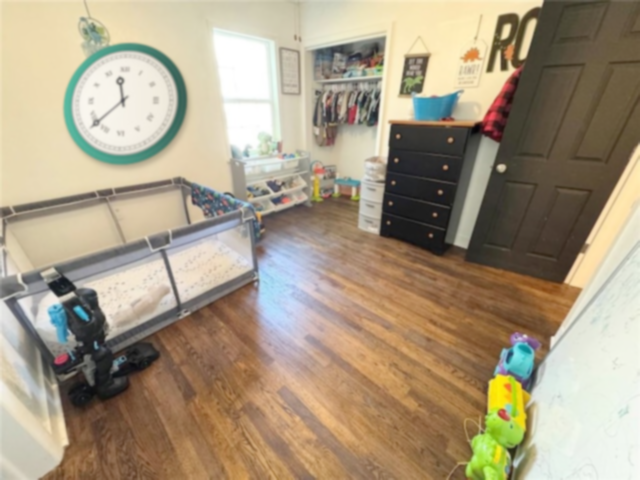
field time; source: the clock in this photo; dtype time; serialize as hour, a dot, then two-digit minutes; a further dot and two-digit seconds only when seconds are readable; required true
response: 11.38
